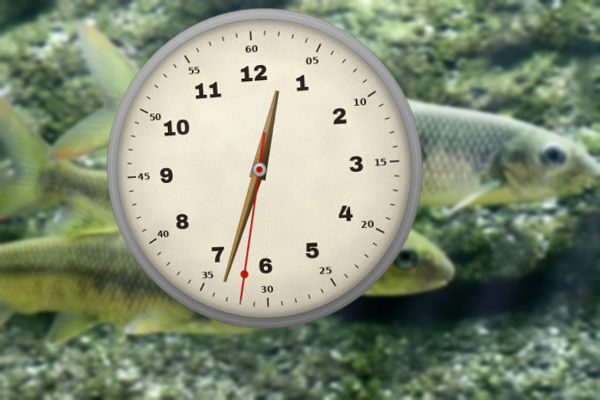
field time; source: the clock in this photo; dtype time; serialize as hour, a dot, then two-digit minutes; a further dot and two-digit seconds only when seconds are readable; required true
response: 12.33.32
